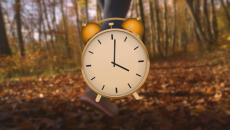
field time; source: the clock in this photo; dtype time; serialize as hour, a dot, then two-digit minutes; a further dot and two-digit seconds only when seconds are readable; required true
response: 4.01
